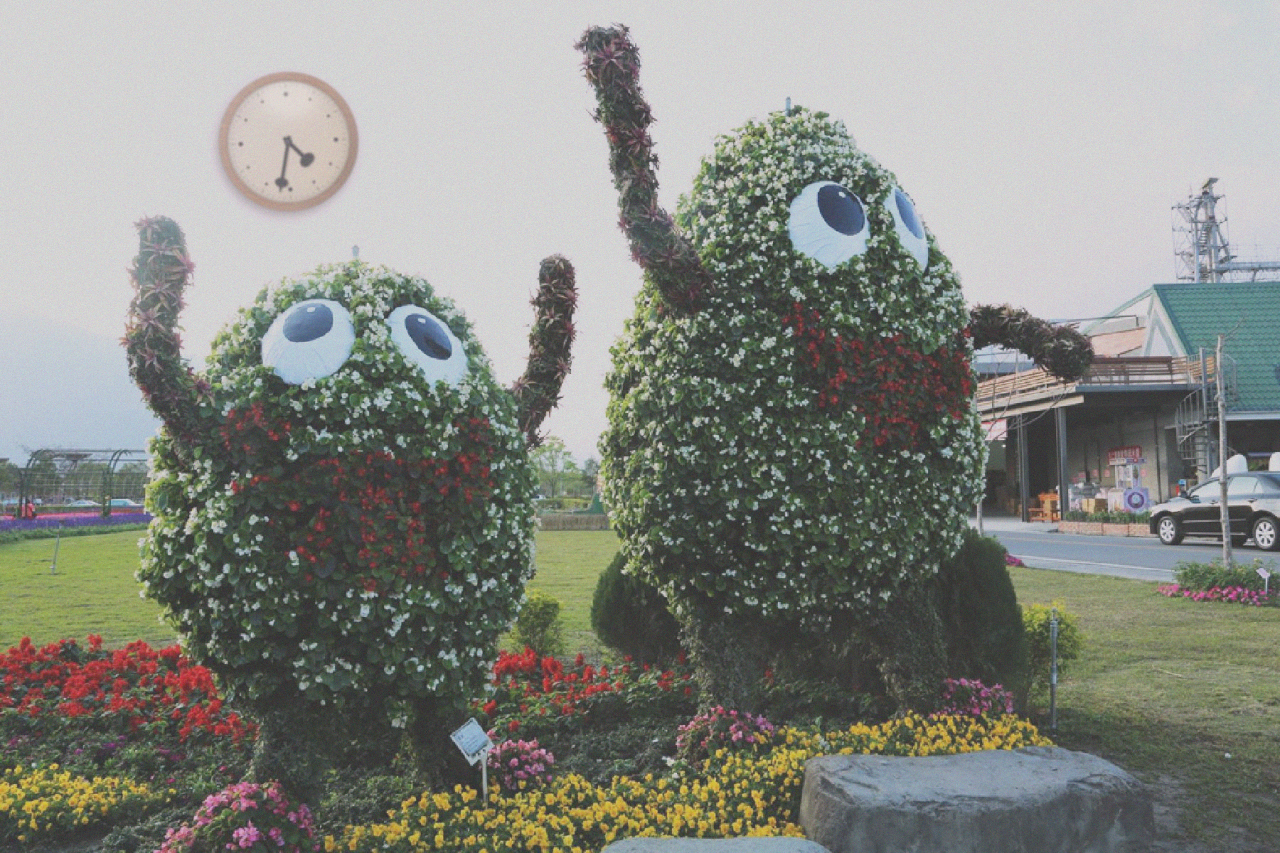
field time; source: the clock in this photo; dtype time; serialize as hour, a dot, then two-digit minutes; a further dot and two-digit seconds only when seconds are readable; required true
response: 4.32
